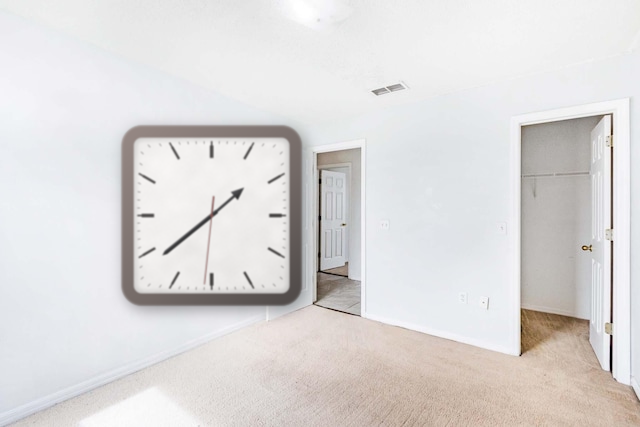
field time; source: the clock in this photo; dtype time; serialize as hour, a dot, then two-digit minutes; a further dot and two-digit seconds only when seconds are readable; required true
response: 1.38.31
